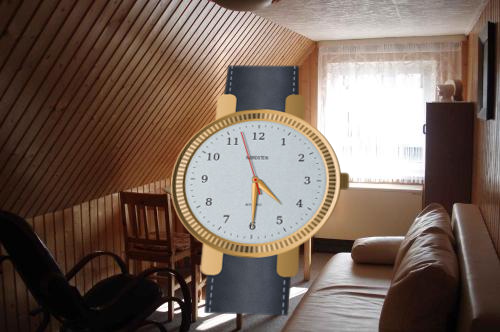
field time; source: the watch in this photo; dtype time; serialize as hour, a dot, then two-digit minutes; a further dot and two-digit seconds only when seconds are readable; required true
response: 4.29.57
